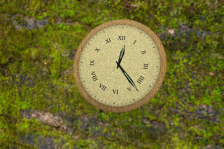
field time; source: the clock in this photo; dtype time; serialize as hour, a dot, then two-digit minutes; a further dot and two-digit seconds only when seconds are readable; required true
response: 12.23
